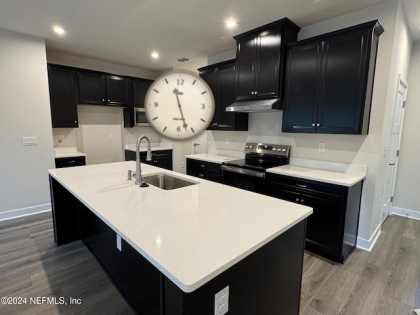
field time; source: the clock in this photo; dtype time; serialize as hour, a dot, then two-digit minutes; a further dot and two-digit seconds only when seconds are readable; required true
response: 11.27
